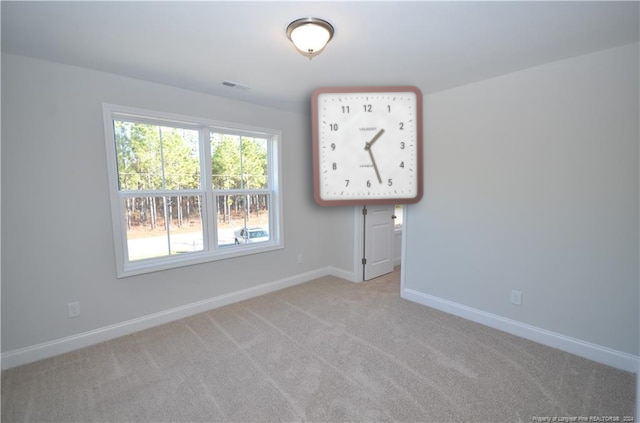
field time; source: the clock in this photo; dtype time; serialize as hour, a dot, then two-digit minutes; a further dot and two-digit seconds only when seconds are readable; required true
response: 1.27
